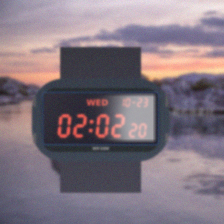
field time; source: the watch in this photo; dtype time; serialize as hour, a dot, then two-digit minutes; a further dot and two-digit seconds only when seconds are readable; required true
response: 2.02.20
